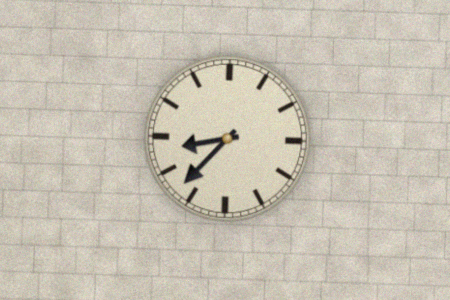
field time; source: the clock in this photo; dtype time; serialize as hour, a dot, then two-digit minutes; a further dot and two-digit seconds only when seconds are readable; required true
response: 8.37
